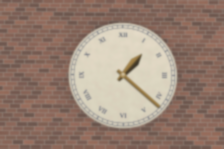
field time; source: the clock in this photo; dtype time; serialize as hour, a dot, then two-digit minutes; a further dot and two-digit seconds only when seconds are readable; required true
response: 1.22
